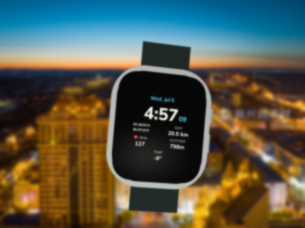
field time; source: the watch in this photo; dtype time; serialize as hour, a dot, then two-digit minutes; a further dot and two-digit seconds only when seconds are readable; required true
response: 4.57
